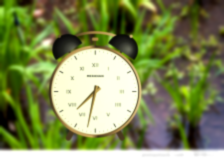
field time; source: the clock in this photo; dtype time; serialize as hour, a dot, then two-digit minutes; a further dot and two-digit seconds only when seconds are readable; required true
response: 7.32
